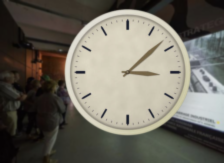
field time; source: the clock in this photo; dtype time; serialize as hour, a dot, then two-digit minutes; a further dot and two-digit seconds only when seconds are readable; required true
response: 3.08
